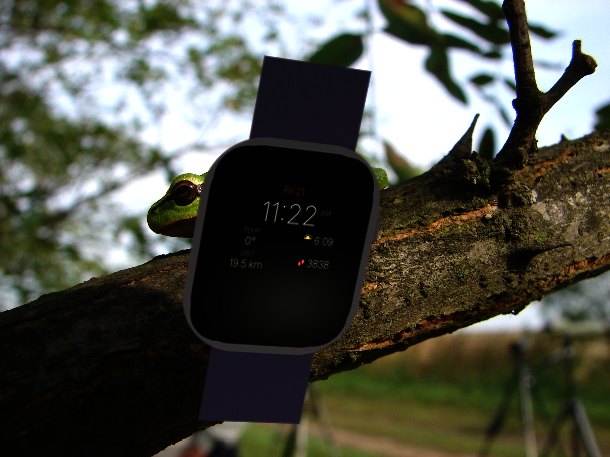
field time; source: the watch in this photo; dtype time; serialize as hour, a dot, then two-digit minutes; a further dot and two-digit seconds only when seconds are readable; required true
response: 11.22
